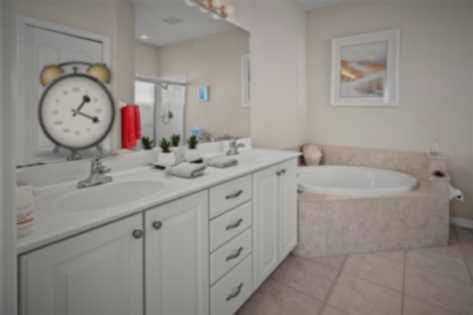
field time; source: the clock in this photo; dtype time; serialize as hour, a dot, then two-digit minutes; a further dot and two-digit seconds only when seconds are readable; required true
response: 1.19
